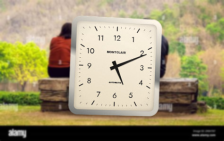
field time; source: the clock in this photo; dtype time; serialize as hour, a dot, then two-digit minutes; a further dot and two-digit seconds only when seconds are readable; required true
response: 5.11
